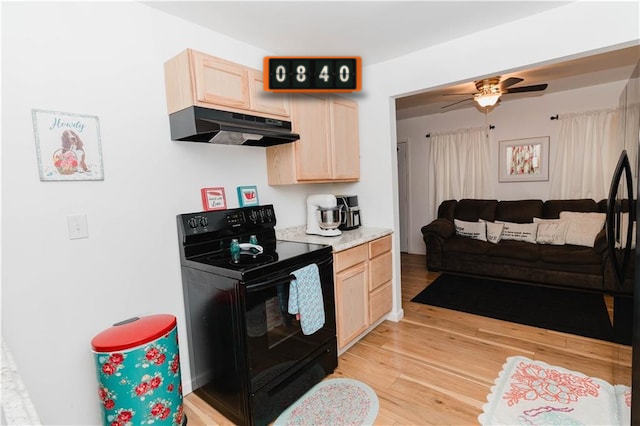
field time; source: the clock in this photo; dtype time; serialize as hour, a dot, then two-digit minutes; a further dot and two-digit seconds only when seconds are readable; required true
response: 8.40
